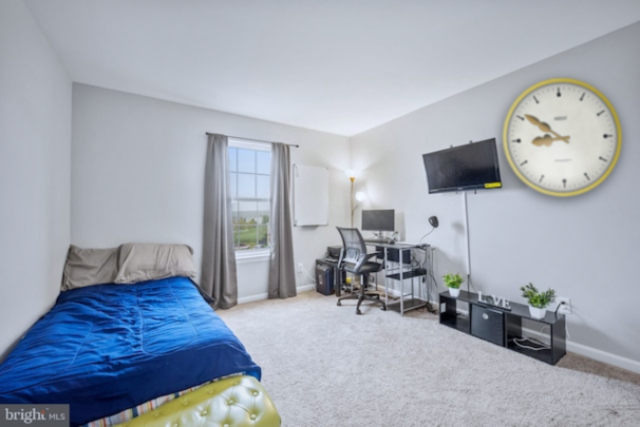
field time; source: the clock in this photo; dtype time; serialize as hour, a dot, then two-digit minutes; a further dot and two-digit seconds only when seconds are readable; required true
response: 8.51
